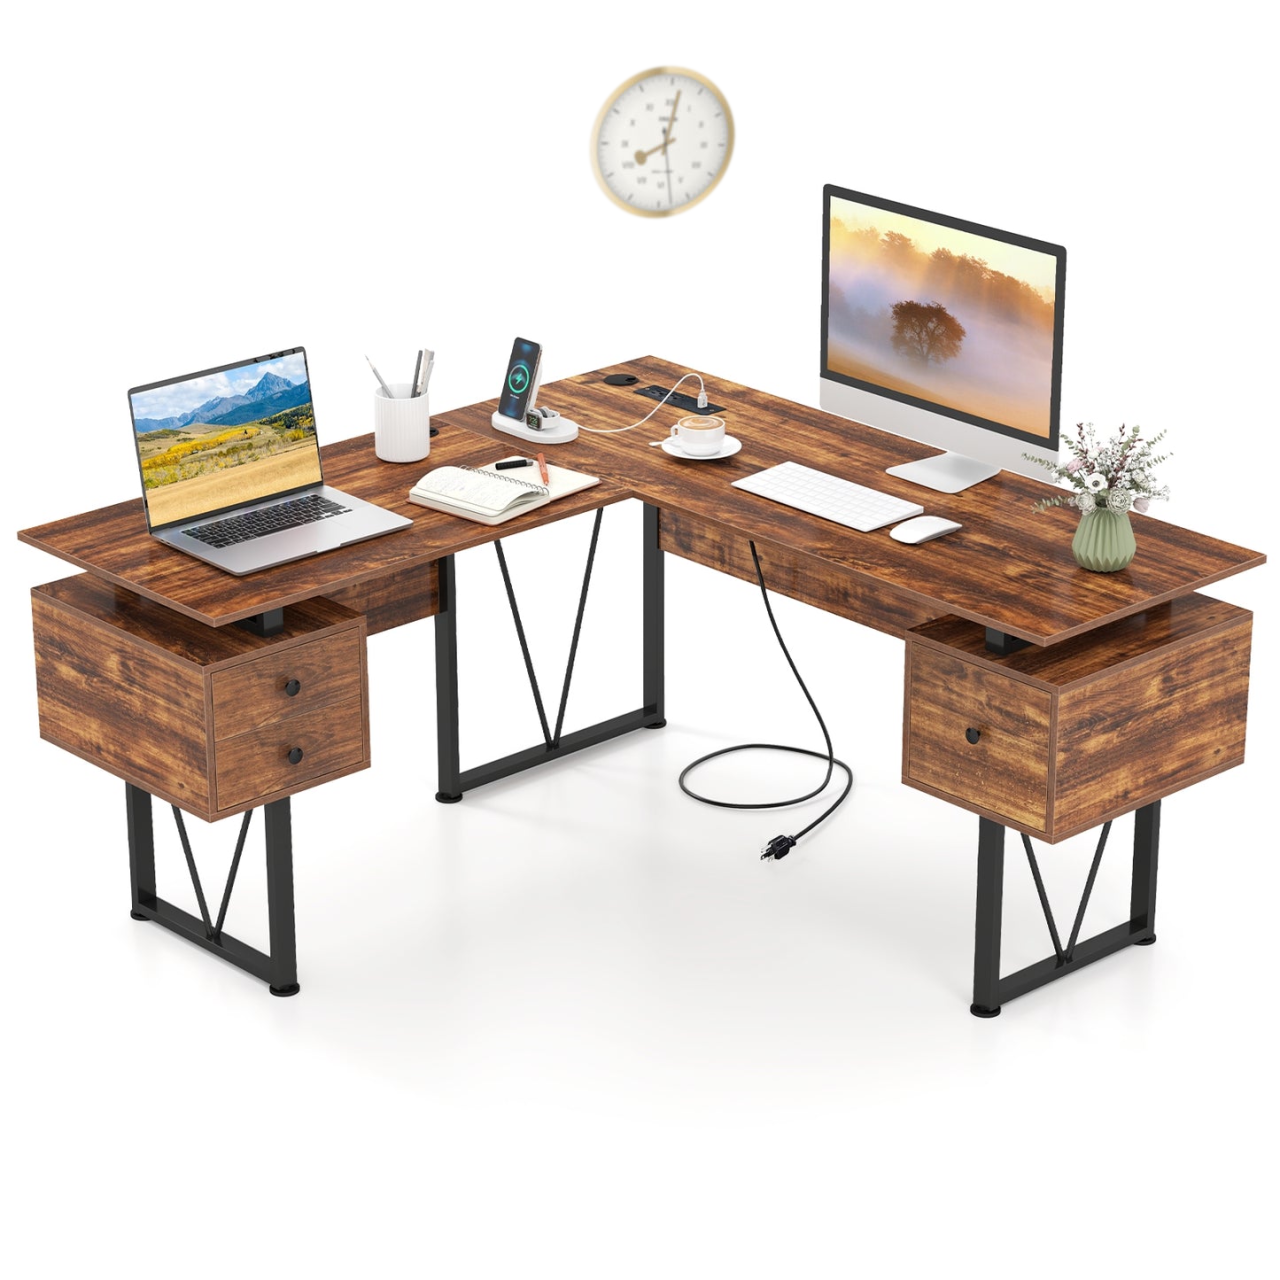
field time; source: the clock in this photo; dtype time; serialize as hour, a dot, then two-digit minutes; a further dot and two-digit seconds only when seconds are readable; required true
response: 8.01.28
